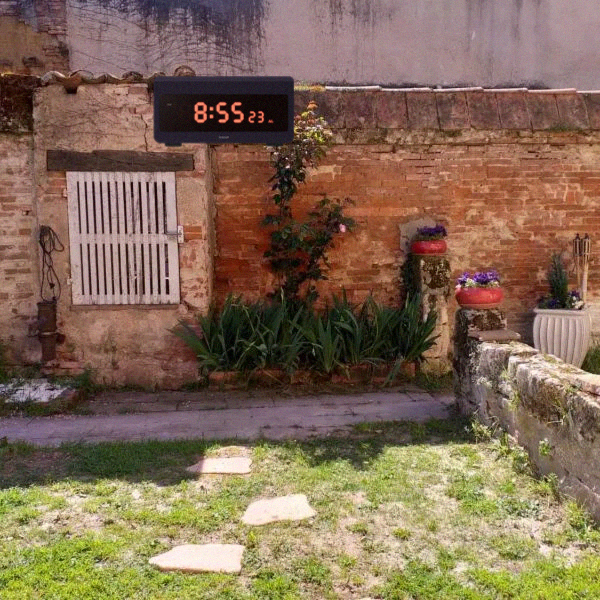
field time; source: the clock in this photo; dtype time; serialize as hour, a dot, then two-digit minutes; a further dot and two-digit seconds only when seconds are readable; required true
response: 8.55.23
